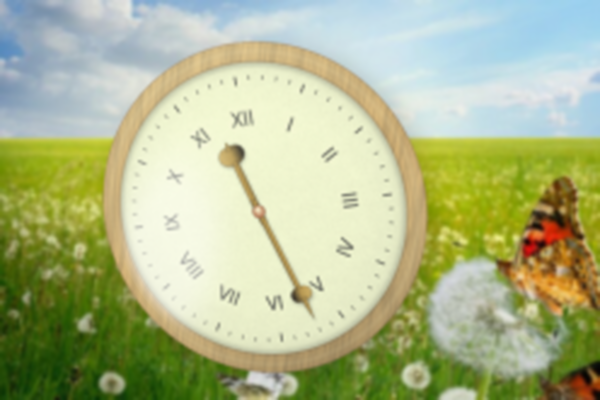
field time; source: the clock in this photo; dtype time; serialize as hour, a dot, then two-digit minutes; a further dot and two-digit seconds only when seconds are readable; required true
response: 11.27
